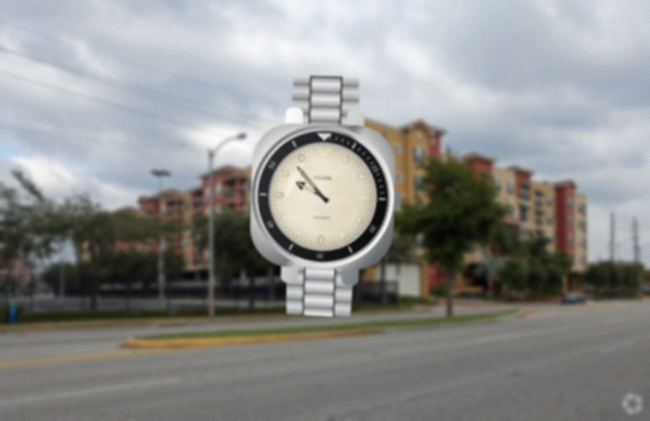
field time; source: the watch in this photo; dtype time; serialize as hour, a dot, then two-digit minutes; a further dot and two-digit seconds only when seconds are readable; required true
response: 9.53
